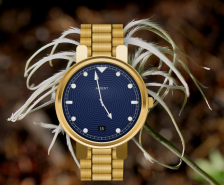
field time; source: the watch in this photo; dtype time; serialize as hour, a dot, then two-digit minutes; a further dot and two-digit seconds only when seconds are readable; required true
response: 4.58
